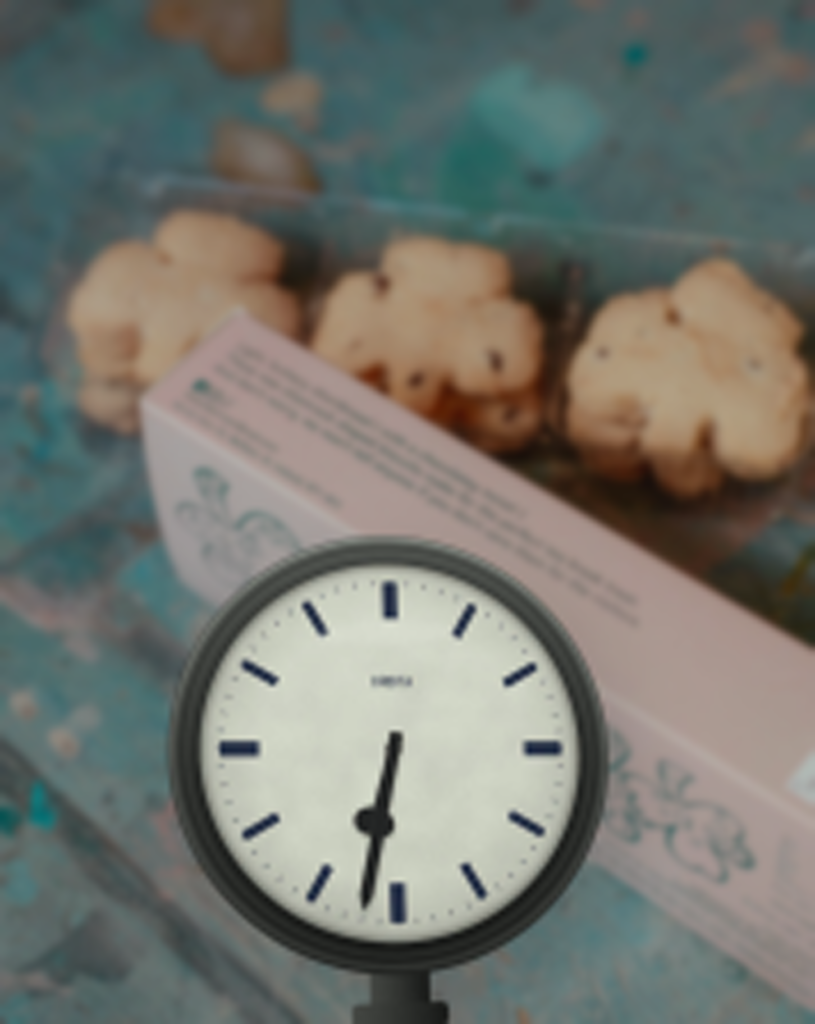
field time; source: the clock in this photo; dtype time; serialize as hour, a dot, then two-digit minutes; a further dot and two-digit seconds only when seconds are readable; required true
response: 6.32
